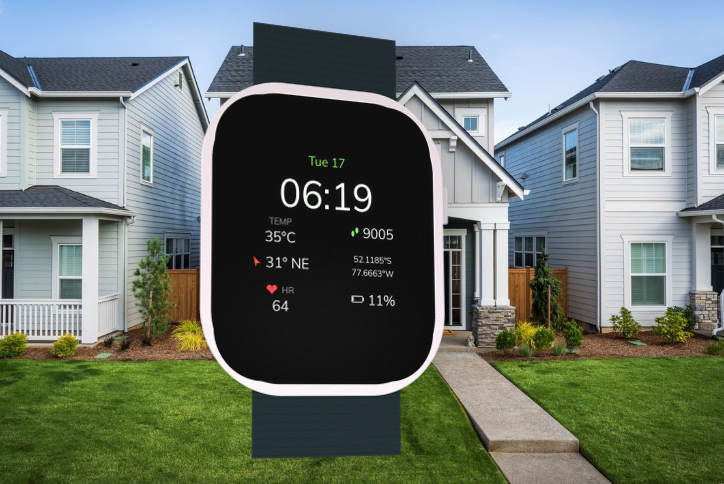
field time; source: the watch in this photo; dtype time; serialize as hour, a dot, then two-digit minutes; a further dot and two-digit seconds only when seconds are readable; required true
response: 6.19
